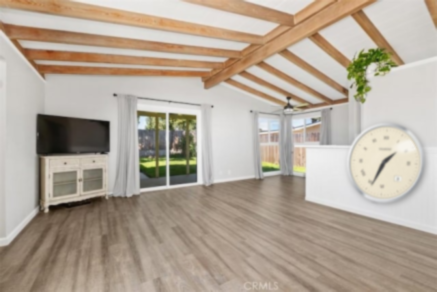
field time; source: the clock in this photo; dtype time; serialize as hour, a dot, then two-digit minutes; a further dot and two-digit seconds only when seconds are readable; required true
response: 1.34
